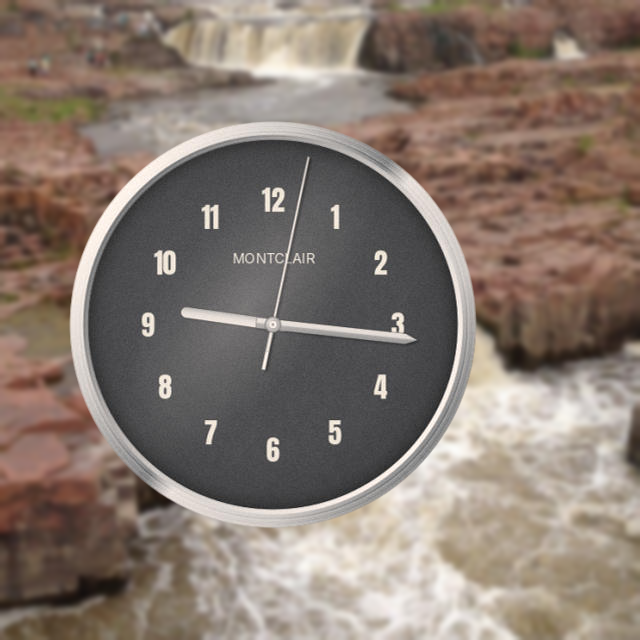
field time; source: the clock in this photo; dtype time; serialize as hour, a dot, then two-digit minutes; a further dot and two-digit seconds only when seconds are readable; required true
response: 9.16.02
